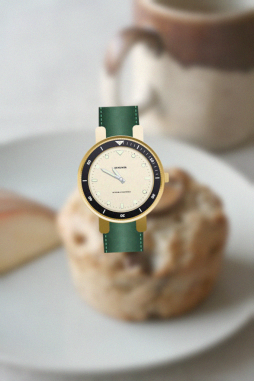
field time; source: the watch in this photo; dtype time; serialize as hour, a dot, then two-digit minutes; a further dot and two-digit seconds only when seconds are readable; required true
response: 10.50
